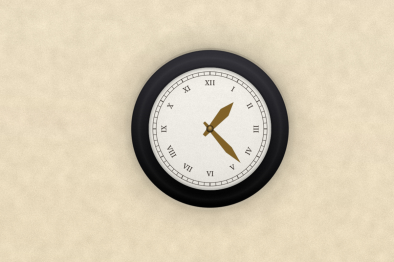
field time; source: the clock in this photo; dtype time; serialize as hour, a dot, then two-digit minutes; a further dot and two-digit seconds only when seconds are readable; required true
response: 1.23
